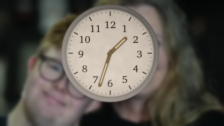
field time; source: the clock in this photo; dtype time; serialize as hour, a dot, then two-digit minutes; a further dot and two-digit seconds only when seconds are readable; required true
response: 1.33
